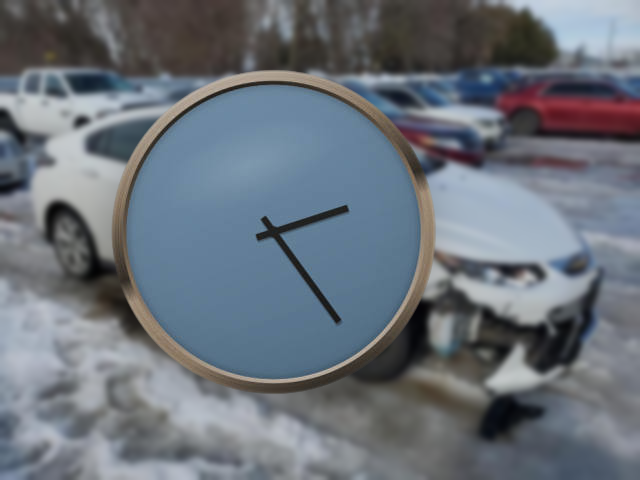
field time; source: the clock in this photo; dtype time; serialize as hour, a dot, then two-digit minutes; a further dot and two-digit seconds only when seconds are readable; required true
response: 2.24
